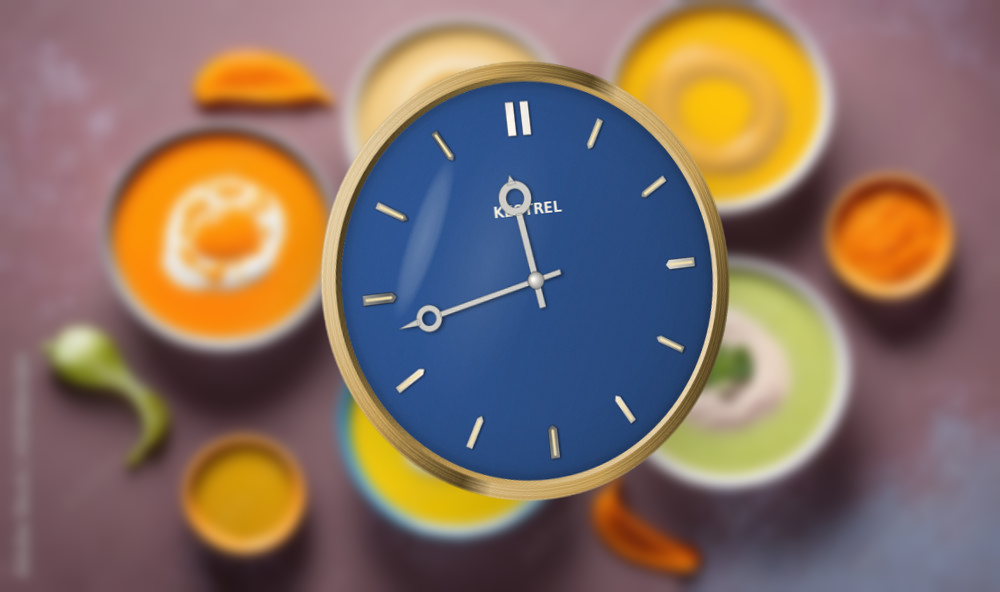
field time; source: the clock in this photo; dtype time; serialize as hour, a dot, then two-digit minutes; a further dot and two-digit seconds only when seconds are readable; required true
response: 11.43
